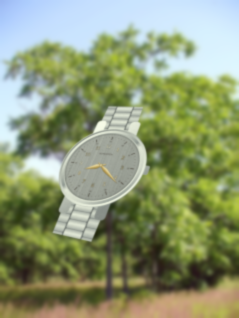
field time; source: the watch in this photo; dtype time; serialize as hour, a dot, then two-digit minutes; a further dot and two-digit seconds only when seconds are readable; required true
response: 8.21
